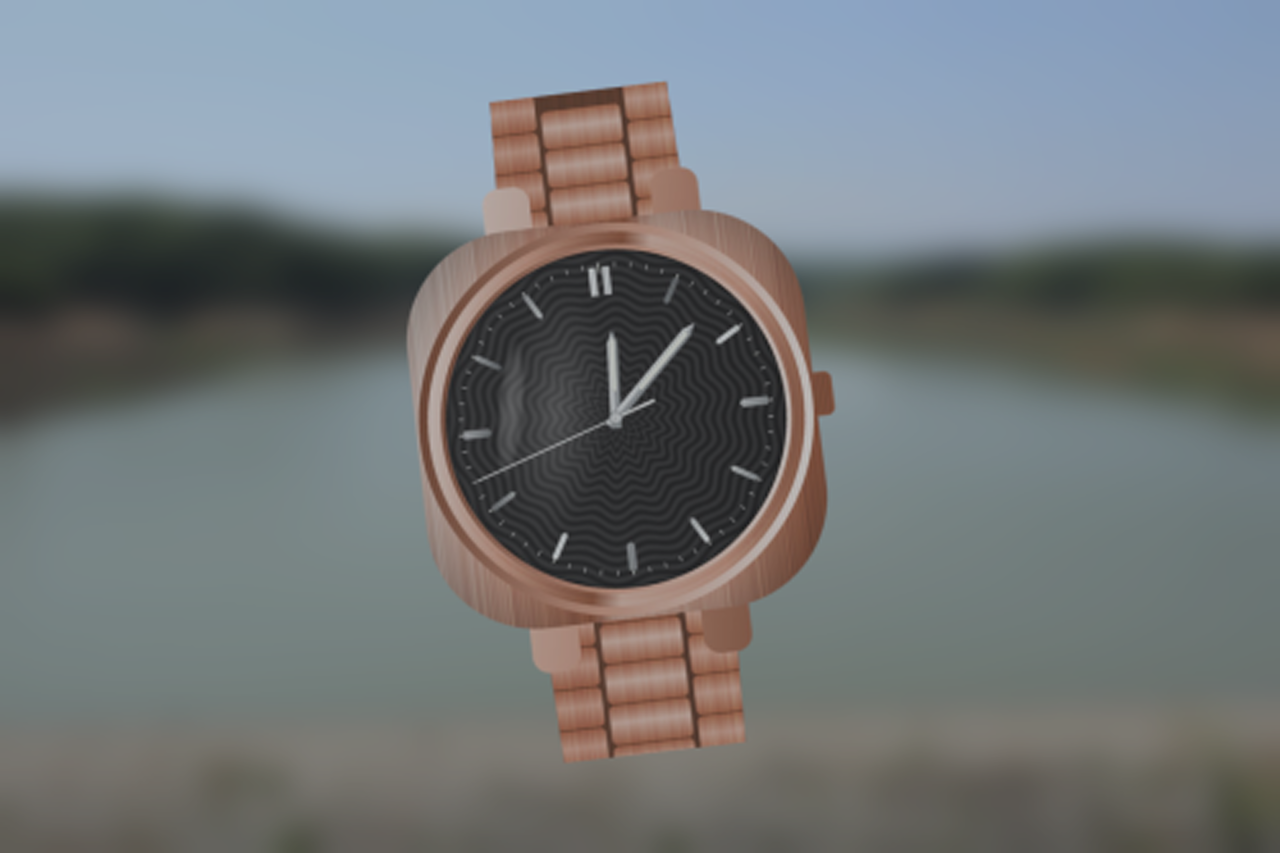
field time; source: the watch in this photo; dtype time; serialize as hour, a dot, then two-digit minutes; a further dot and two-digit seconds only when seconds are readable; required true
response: 12.07.42
